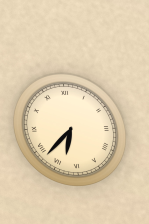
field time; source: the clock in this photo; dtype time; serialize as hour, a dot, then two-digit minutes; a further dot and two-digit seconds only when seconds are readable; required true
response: 6.38
